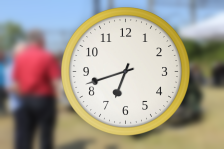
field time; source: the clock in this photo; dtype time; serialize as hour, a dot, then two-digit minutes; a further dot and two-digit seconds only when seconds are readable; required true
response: 6.42
